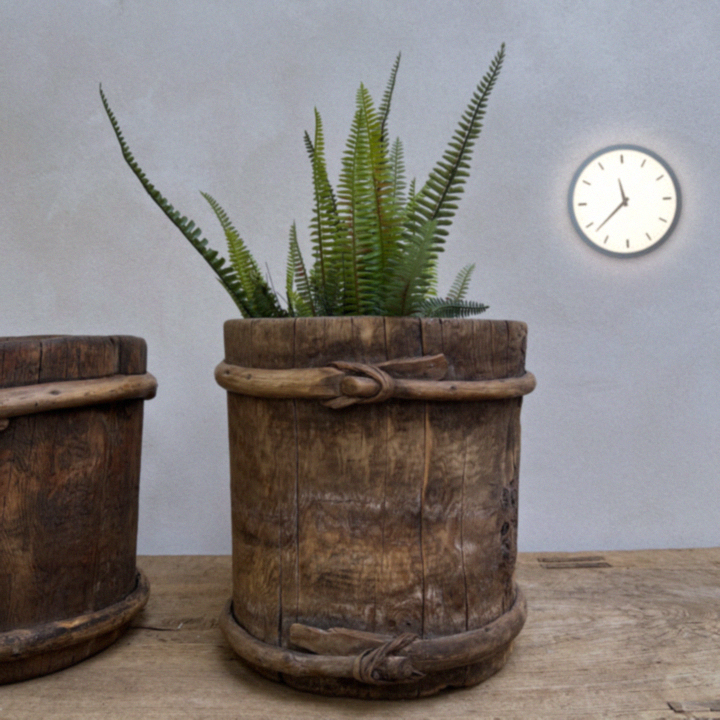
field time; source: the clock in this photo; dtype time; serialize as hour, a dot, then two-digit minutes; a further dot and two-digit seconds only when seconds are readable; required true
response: 11.38
